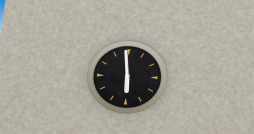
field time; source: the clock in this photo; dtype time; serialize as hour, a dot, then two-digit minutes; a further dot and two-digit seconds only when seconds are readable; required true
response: 5.59
